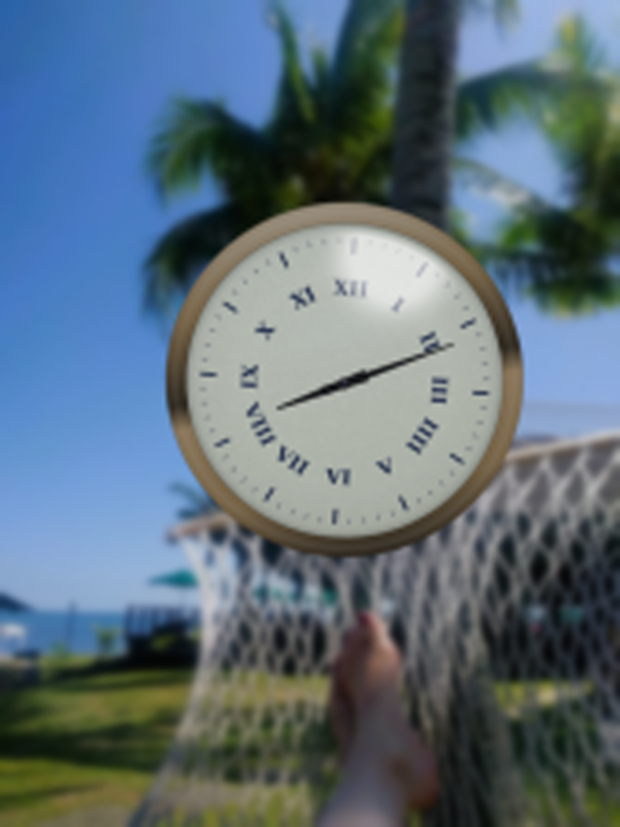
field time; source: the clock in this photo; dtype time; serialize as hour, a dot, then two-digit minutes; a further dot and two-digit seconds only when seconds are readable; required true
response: 8.11
